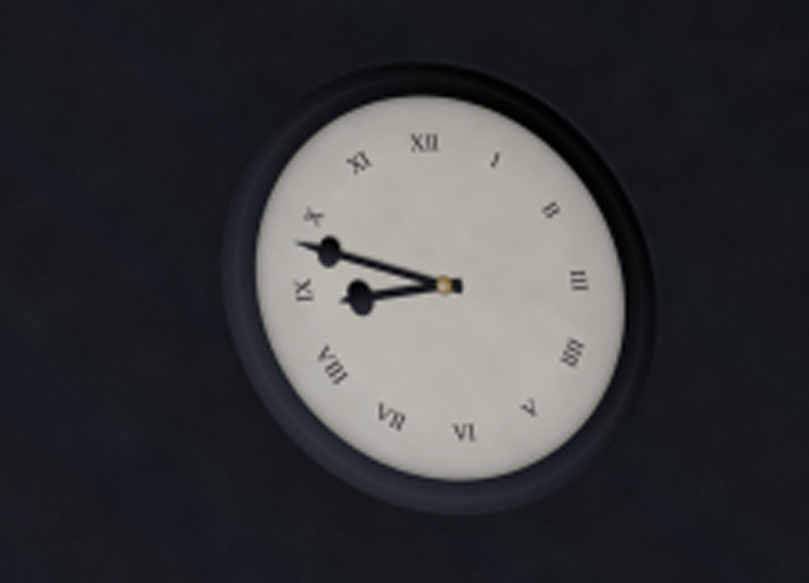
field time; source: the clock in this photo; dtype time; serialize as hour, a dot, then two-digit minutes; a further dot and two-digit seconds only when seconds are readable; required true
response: 8.48
